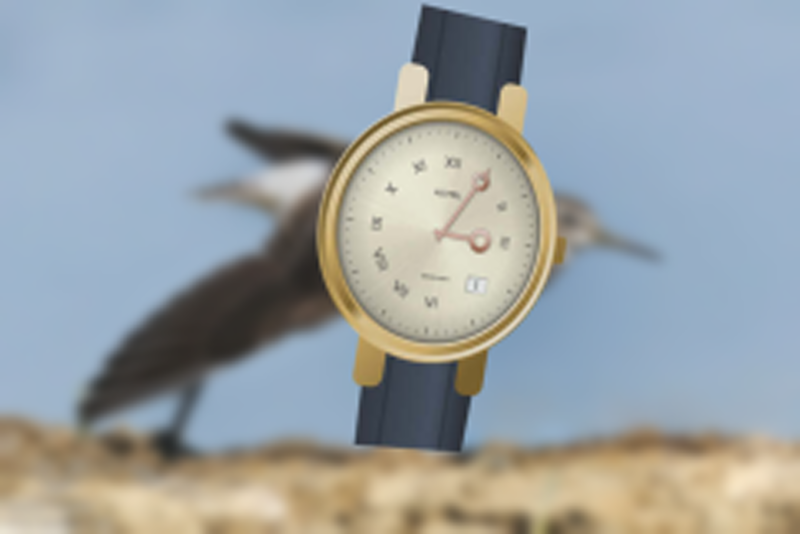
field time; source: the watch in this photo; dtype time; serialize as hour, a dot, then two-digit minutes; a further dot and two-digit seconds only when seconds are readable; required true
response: 3.05
